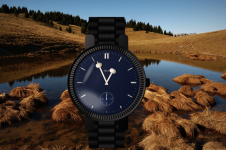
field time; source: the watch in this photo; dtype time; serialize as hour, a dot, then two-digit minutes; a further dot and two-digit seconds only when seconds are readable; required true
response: 12.56
